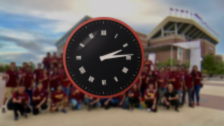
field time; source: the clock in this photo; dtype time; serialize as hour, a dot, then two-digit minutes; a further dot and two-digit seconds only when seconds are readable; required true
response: 2.14
